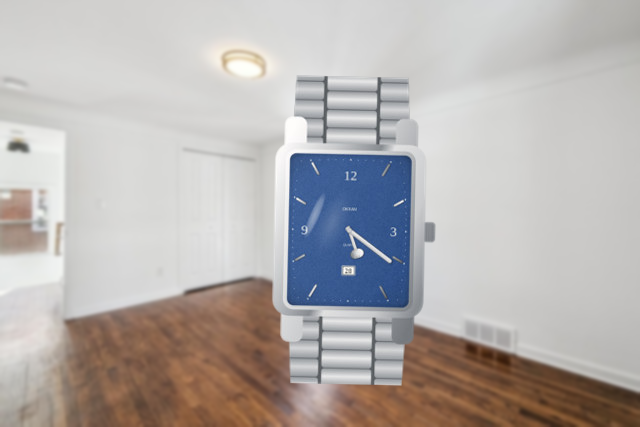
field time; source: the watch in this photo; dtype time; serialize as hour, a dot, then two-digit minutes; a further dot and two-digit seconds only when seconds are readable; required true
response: 5.21
